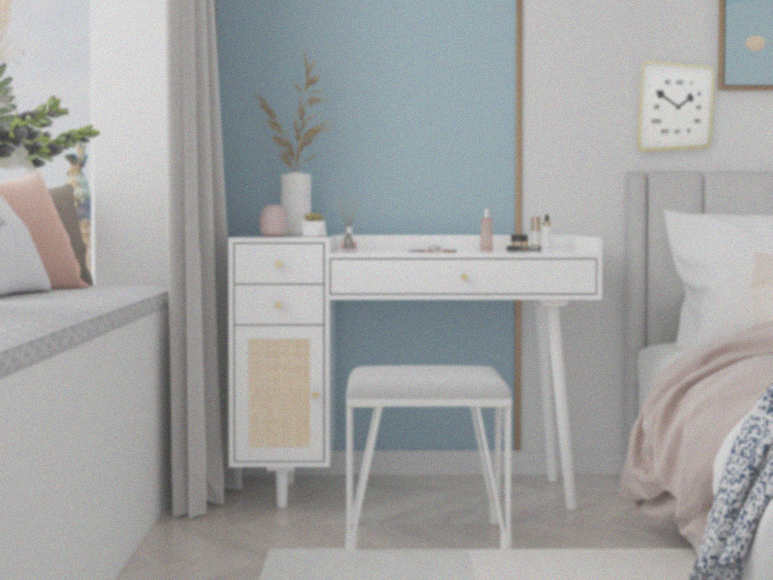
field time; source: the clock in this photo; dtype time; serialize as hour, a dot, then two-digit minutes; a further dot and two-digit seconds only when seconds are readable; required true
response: 1.50
